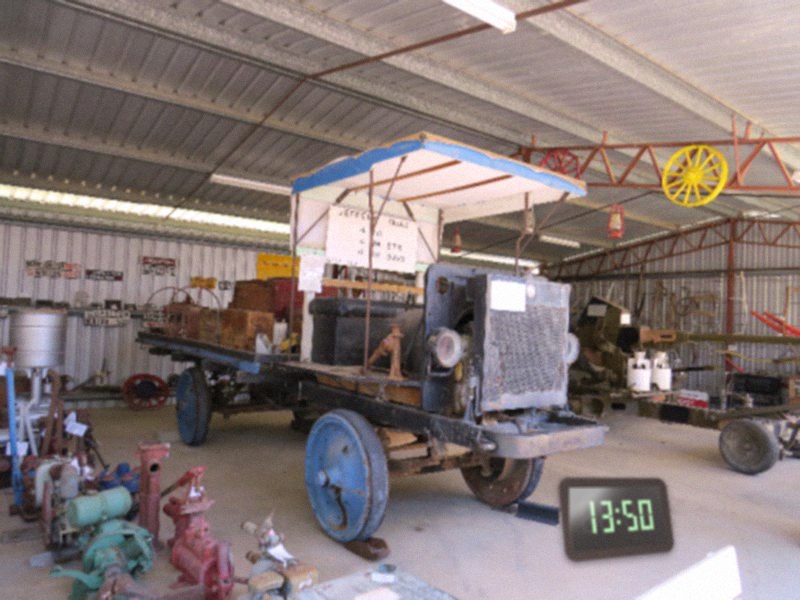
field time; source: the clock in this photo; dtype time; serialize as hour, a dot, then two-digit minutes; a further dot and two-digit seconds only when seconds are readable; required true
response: 13.50
